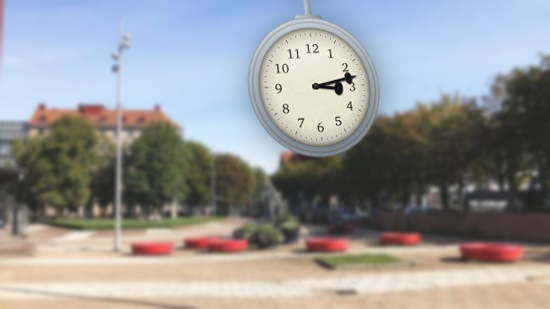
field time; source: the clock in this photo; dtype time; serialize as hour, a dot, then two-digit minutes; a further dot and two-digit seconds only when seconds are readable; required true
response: 3.13
